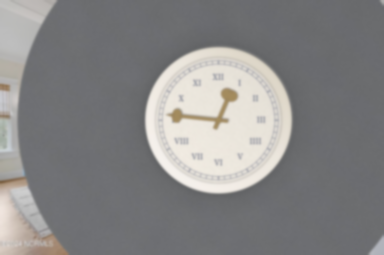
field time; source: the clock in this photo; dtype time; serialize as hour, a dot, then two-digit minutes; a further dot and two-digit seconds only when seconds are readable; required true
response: 12.46
